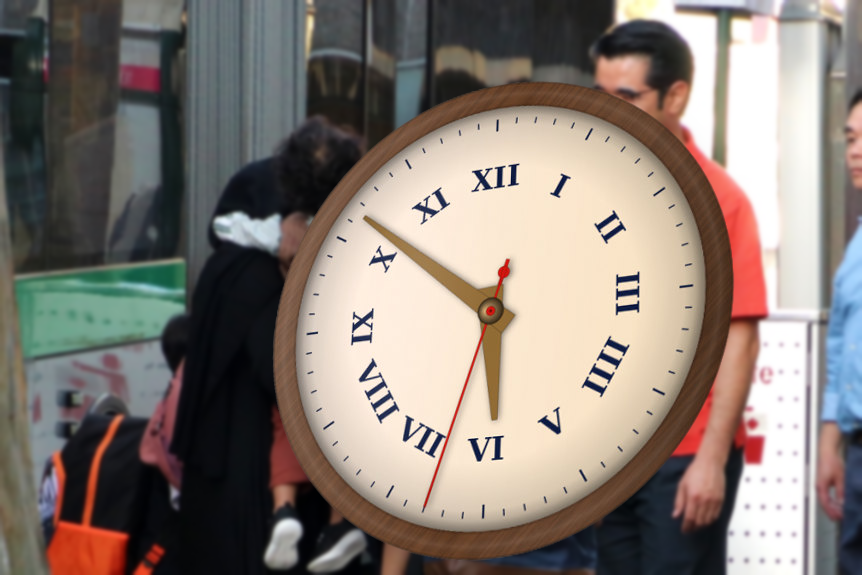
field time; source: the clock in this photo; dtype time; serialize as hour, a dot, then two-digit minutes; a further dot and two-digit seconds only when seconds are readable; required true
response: 5.51.33
